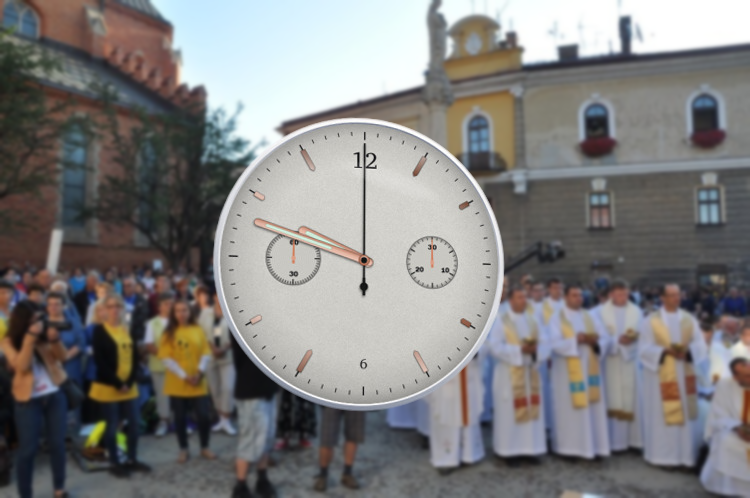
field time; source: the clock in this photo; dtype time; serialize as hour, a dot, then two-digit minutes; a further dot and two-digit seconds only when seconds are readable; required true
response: 9.48
